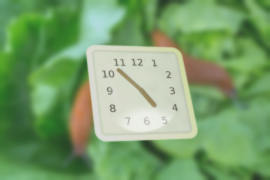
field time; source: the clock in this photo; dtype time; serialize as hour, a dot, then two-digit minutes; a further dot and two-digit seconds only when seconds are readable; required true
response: 4.53
